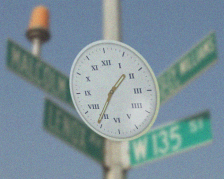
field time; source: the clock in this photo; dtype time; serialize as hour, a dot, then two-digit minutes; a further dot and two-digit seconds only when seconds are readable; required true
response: 1.36
